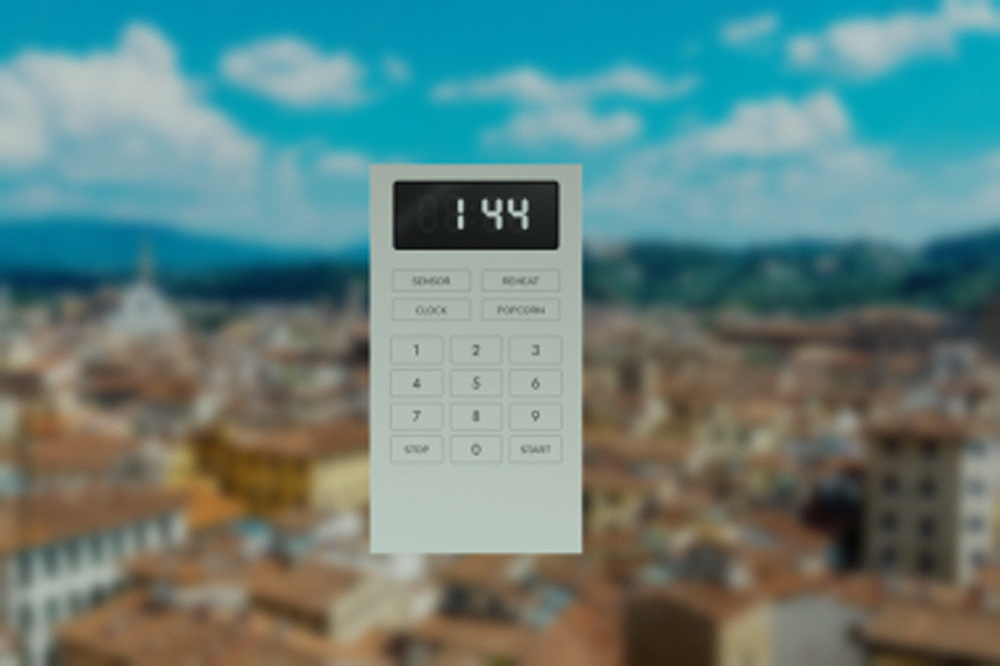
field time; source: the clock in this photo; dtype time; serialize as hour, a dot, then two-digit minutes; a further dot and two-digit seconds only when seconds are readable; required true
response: 1.44
